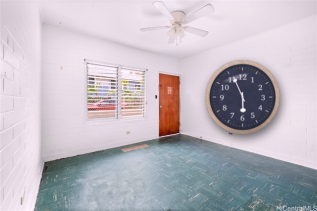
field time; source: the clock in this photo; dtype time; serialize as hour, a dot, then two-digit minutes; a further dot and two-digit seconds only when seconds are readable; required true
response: 5.56
